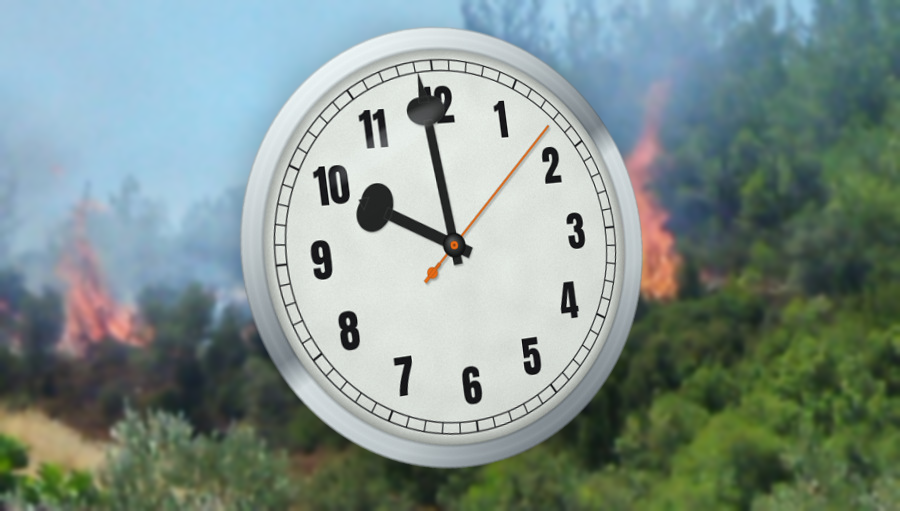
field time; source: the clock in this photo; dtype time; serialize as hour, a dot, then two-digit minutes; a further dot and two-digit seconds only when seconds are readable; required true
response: 9.59.08
